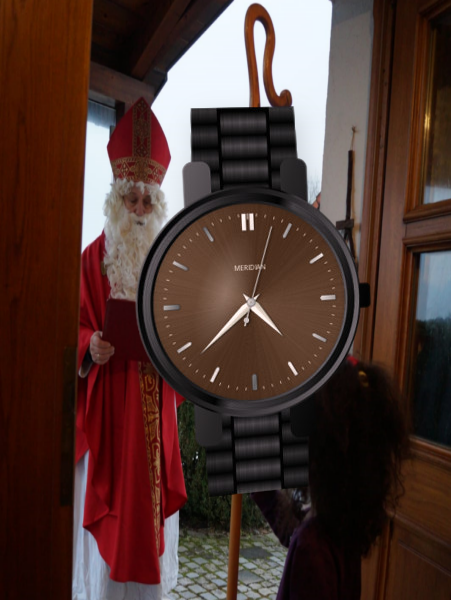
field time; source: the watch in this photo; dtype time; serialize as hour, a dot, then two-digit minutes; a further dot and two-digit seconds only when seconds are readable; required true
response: 4.38.03
